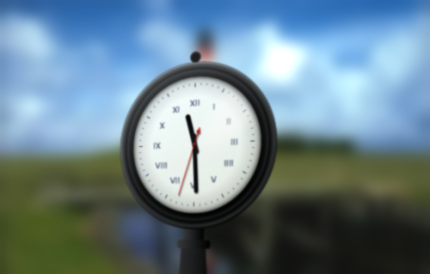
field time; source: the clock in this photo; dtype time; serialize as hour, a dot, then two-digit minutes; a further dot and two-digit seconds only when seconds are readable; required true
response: 11.29.33
